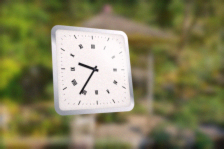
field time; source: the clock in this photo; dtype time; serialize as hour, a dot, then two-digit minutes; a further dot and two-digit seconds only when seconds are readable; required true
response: 9.36
